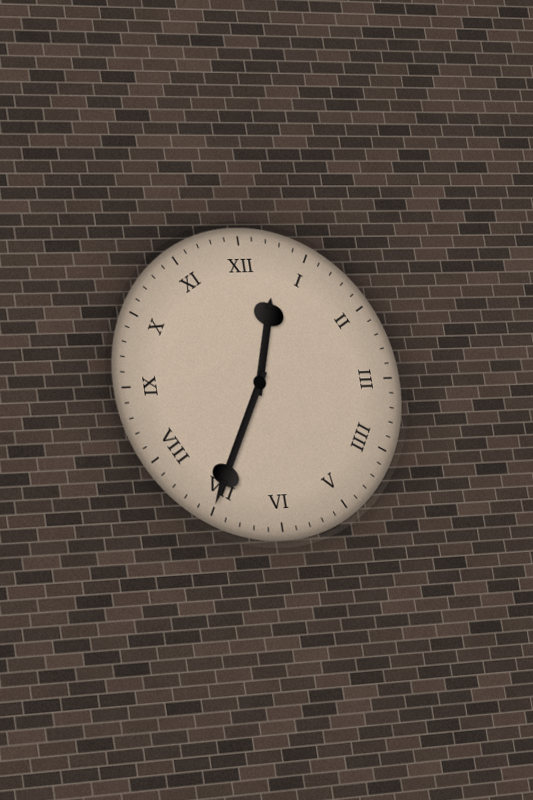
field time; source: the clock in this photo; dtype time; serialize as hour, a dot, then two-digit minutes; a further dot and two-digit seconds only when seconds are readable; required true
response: 12.35
